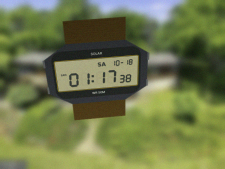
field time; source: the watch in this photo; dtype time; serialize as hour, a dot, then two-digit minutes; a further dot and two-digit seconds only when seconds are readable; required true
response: 1.17.38
